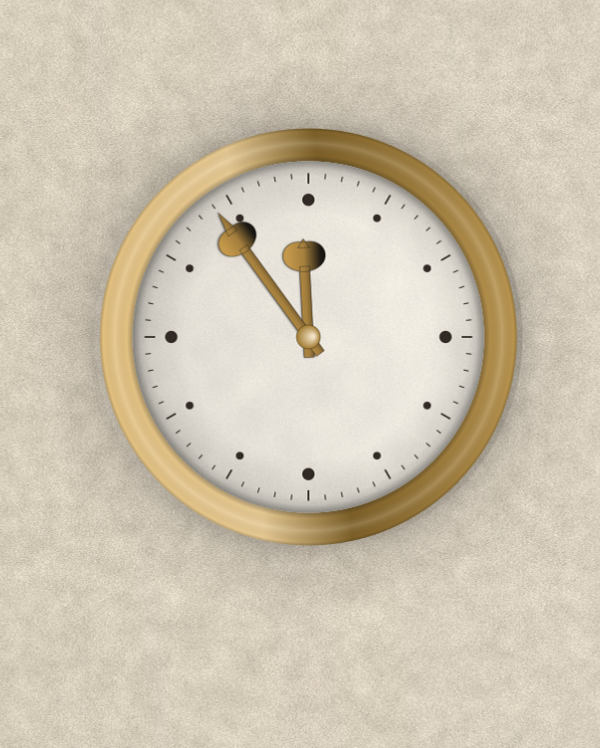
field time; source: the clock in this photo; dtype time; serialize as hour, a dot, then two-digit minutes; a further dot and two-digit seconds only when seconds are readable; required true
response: 11.54
